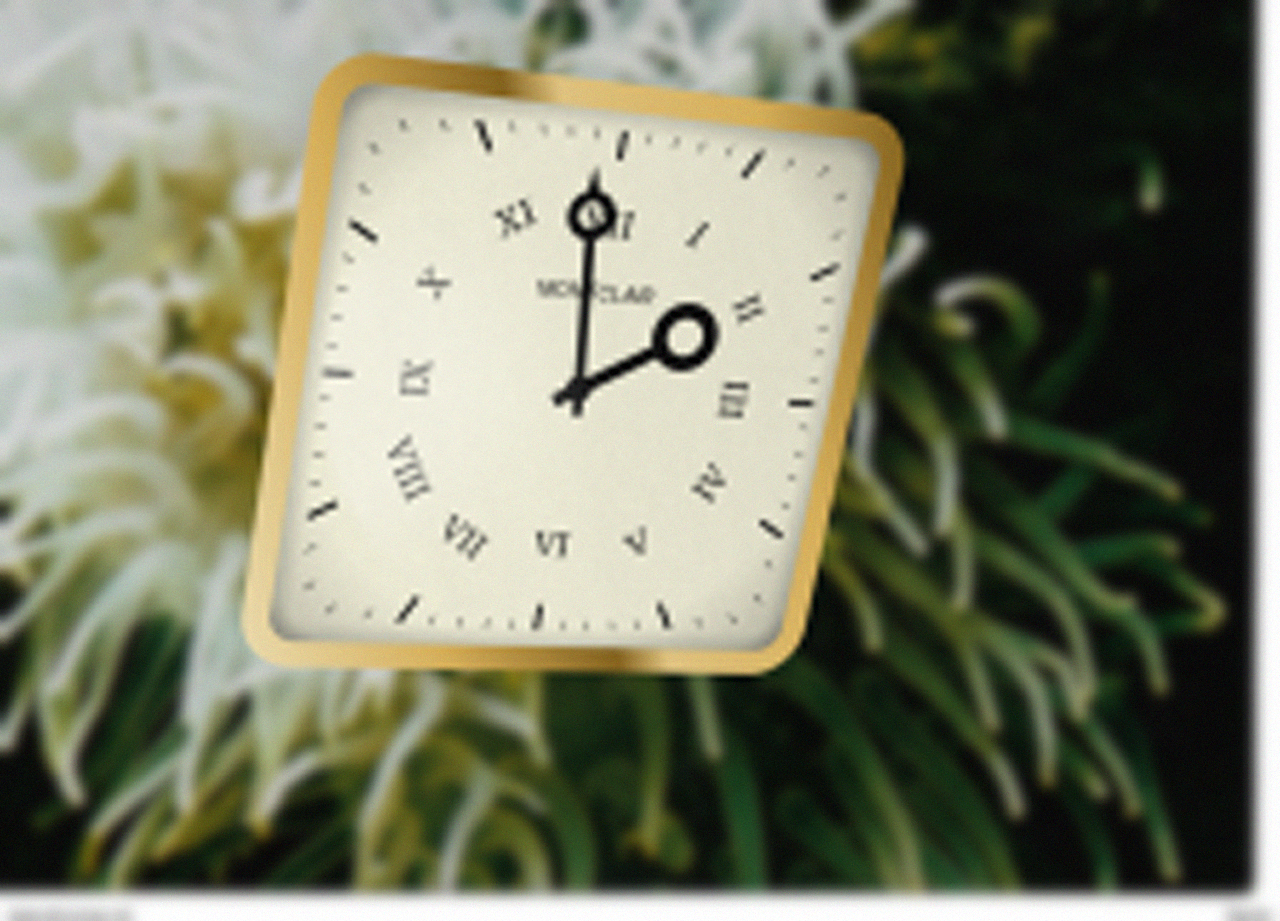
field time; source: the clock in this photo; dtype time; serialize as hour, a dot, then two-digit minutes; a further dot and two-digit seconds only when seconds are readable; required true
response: 1.59
